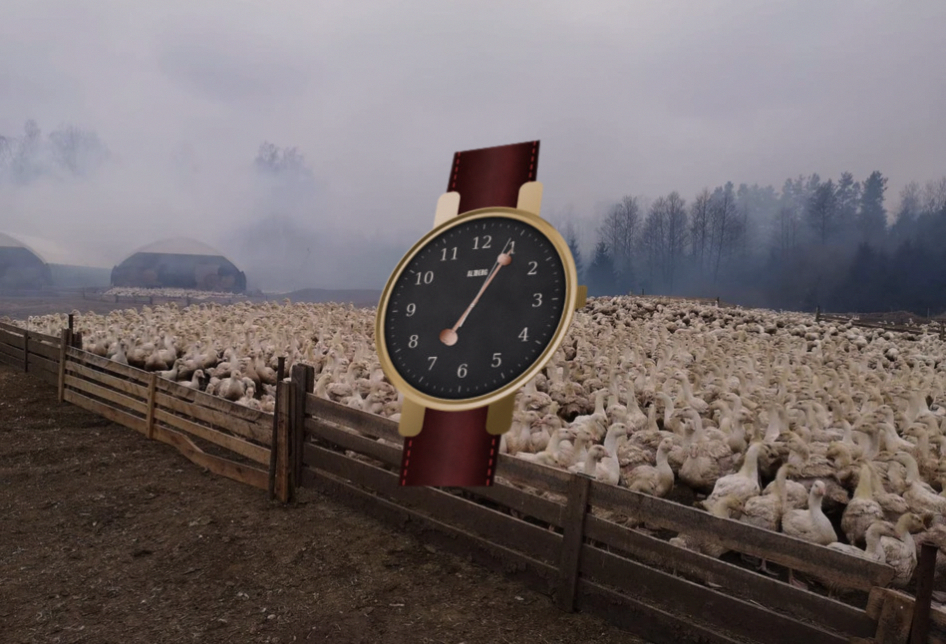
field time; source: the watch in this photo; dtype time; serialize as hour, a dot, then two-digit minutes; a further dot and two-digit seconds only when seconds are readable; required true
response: 7.05.04
